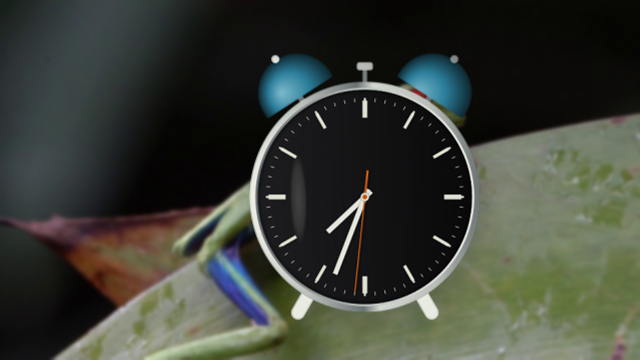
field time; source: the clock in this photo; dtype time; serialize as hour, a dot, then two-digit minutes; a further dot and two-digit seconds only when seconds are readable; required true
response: 7.33.31
